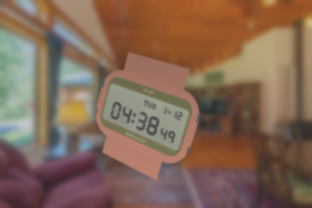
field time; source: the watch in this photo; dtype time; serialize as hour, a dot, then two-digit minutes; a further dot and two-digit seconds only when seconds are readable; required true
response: 4.38.49
